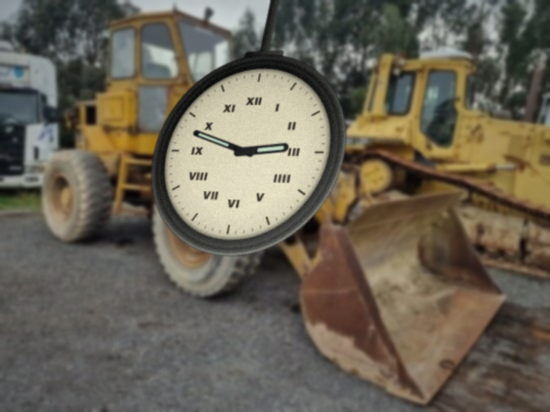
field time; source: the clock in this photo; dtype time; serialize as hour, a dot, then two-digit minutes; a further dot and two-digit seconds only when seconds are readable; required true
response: 2.48
